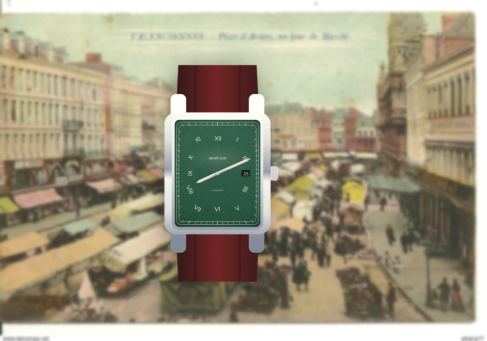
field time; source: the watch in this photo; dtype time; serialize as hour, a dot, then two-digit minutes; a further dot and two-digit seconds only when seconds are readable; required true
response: 8.11
